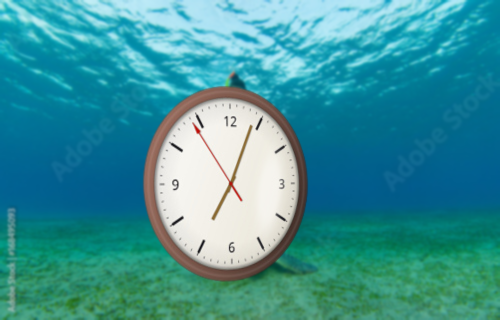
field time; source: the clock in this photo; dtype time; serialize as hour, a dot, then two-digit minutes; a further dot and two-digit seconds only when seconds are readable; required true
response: 7.03.54
